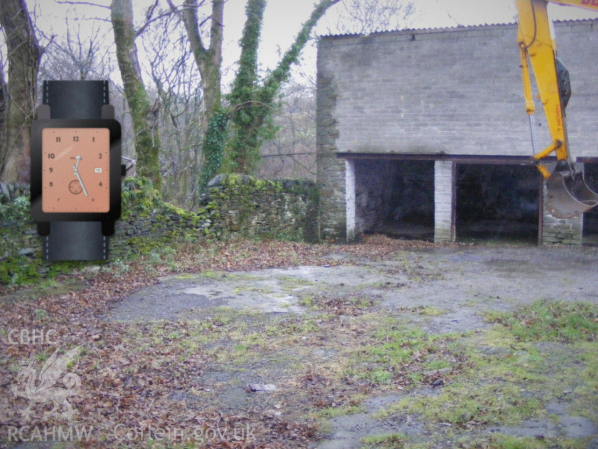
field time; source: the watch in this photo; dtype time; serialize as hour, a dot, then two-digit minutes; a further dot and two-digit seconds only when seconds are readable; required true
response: 12.26
